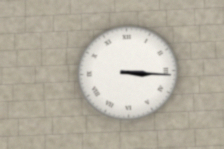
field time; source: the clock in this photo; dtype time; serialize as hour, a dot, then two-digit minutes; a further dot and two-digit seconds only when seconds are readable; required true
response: 3.16
